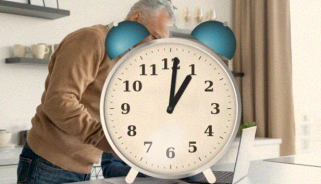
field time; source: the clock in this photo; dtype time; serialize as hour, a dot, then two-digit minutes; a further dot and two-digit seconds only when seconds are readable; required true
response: 1.01
